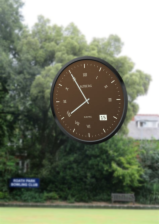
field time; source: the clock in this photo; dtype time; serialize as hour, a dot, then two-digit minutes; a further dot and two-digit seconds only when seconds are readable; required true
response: 7.55
